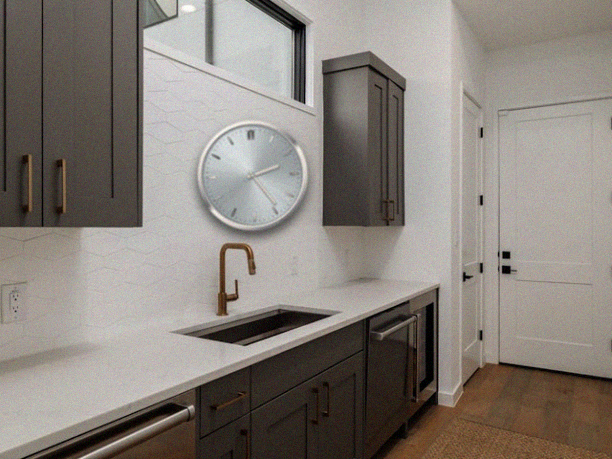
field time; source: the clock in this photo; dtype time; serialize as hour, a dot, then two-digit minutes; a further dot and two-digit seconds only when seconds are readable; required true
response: 2.24
